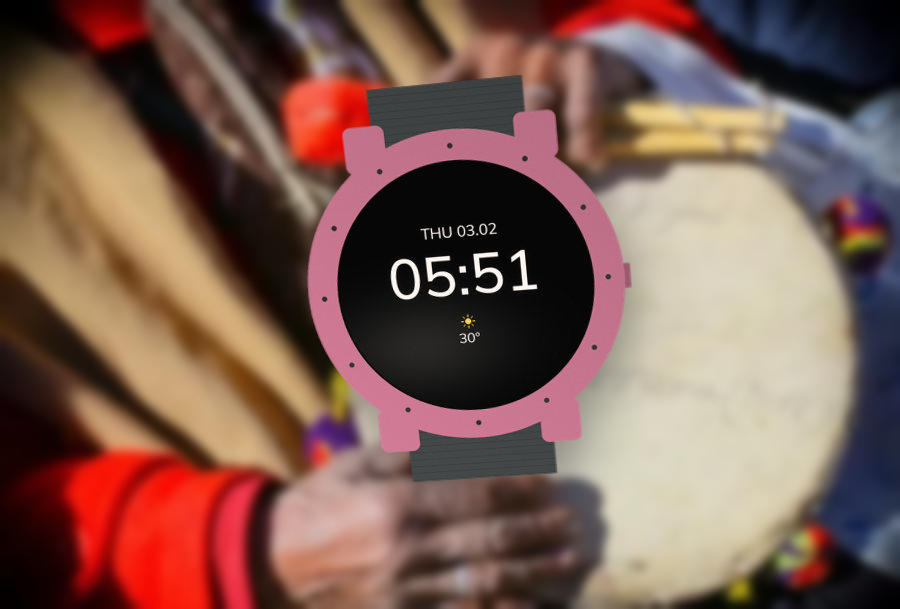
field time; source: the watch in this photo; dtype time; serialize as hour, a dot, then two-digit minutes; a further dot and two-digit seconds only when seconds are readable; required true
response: 5.51
